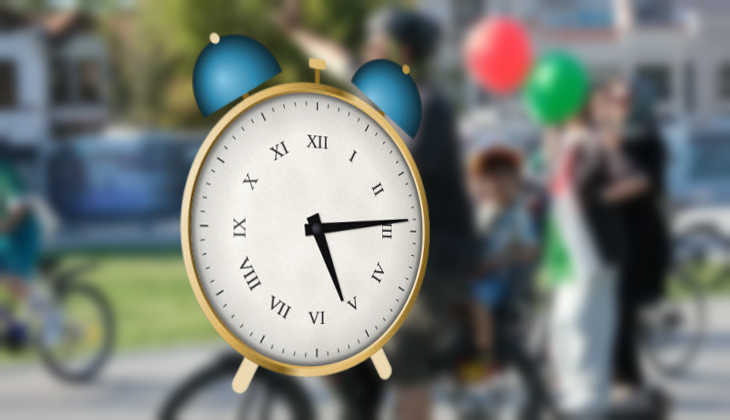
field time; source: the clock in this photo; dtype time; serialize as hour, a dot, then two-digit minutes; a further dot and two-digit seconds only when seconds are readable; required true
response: 5.14
